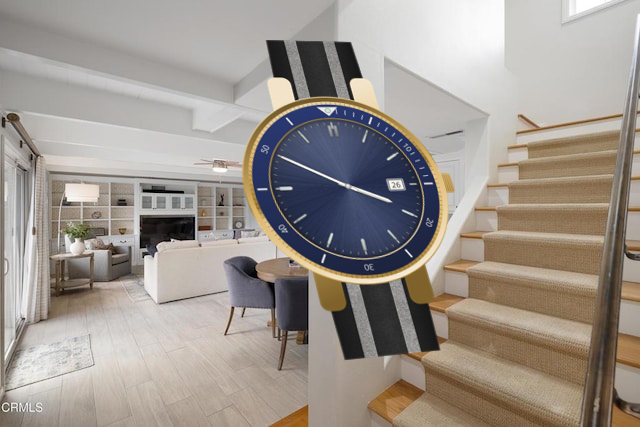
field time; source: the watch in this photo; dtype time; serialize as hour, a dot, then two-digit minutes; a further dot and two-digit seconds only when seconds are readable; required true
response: 3.50
